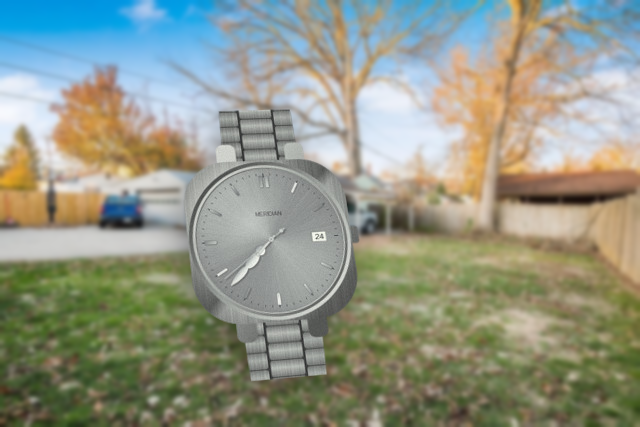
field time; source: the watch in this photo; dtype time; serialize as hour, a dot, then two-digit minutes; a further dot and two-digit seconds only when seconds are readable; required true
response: 7.37.39
